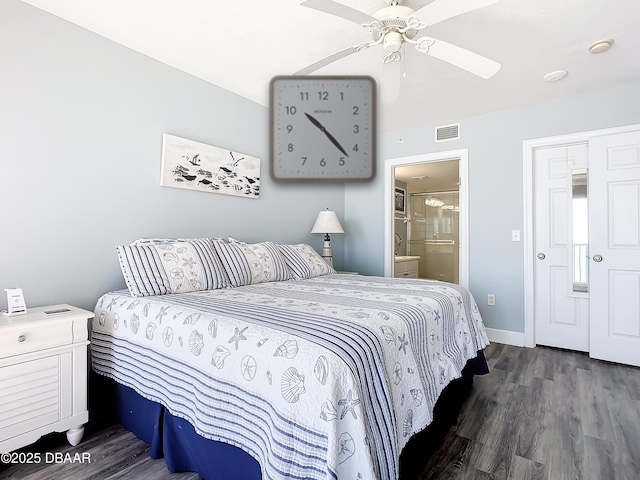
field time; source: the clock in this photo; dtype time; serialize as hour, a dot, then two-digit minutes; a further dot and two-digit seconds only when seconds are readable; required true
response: 10.23
